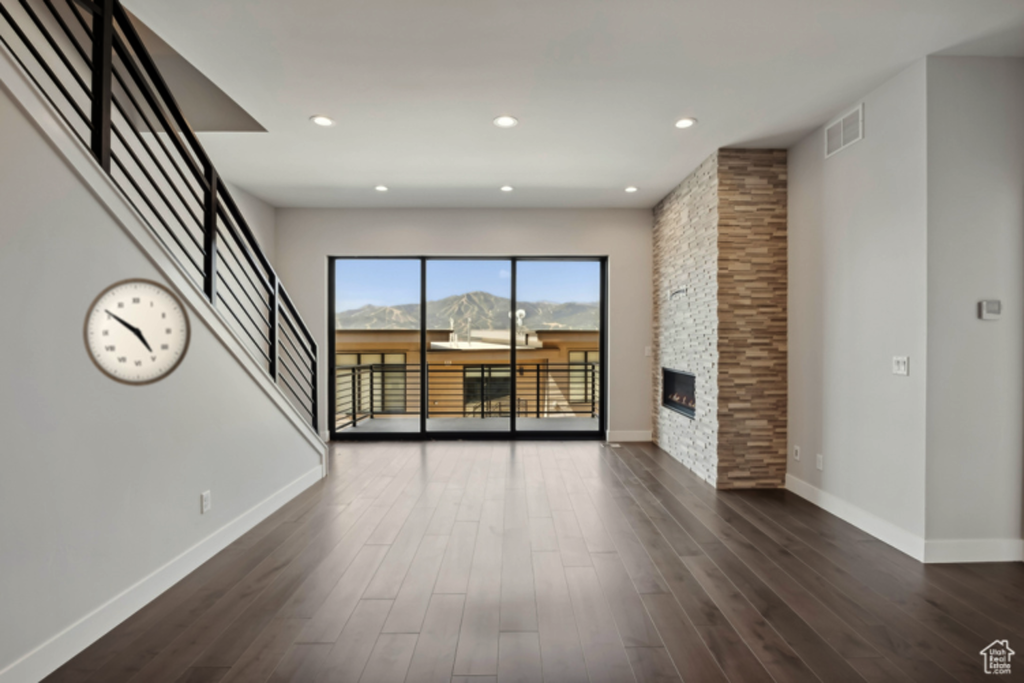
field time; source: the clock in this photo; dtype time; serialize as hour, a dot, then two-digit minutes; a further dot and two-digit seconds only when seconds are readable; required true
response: 4.51
